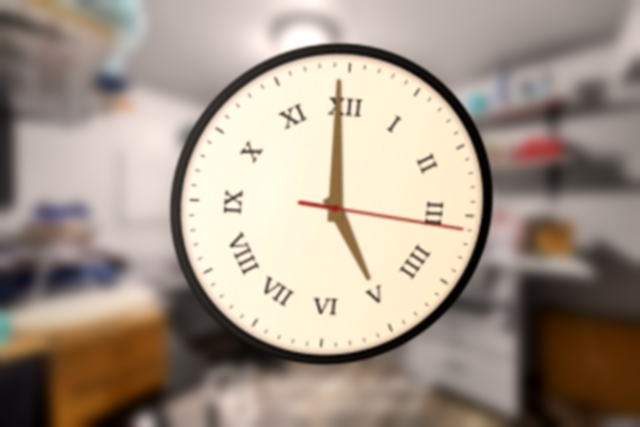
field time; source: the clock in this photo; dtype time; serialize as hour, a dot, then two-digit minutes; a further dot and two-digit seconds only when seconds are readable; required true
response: 4.59.16
